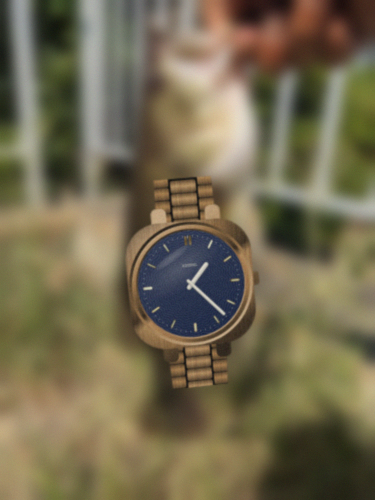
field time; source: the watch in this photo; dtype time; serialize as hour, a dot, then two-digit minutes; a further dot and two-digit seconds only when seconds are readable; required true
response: 1.23
